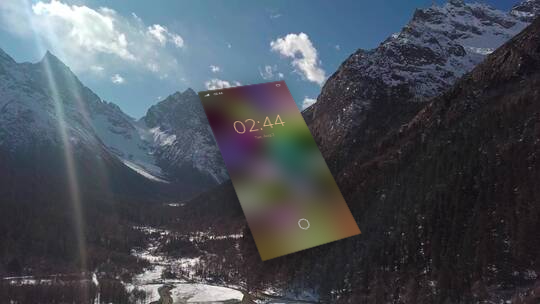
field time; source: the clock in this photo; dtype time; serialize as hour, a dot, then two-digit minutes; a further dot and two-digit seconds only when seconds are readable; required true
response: 2.44
